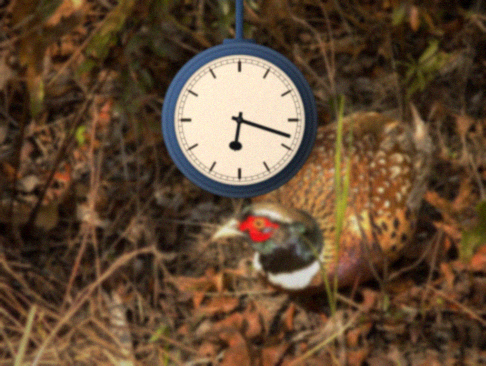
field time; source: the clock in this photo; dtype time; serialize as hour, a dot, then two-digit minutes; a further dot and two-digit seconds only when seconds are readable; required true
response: 6.18
